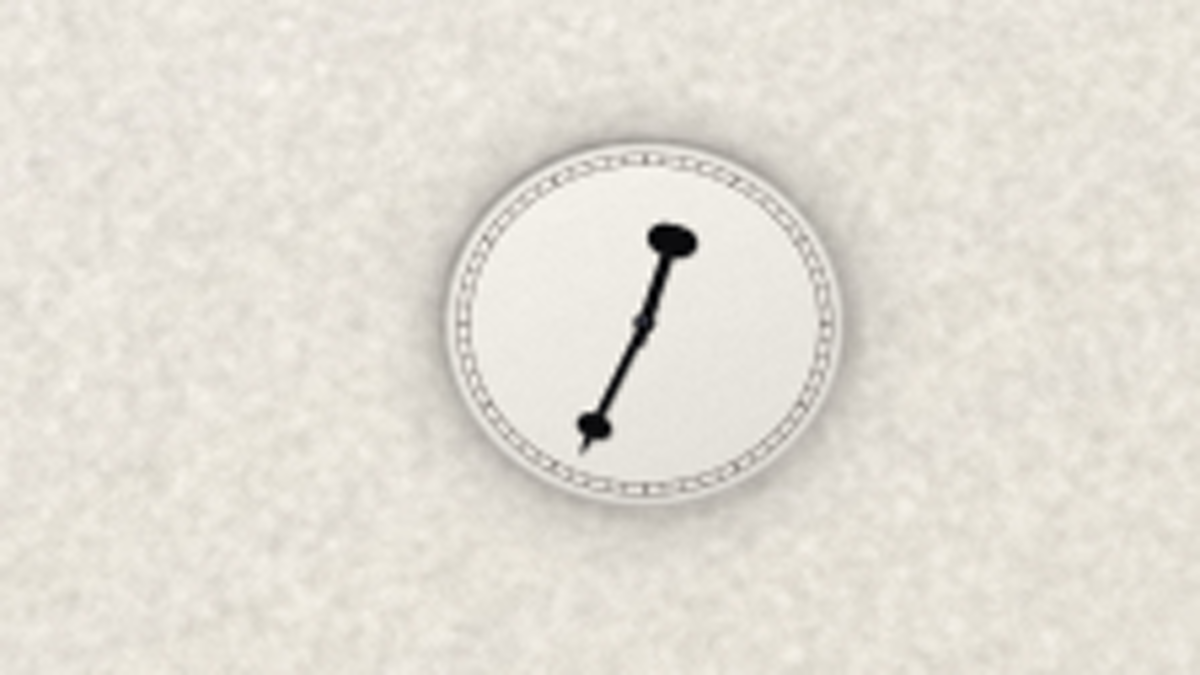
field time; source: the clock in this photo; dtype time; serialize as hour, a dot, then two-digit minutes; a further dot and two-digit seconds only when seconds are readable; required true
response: 12.34
